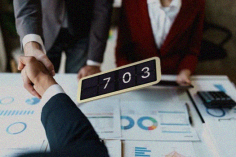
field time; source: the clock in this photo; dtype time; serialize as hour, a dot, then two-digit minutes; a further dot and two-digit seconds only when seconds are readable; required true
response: 7.03
